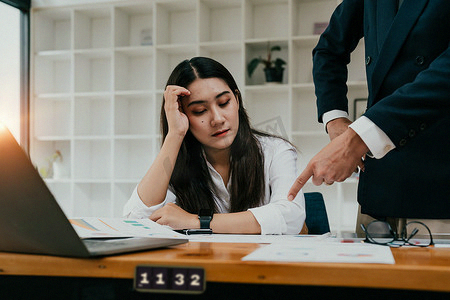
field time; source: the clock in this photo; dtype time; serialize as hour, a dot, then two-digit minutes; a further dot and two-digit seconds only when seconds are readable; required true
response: 11.32
